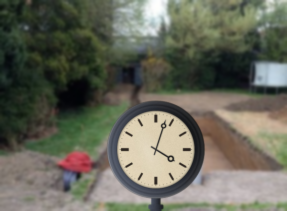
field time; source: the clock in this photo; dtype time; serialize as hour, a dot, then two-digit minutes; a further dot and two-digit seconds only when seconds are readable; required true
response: 4.03
